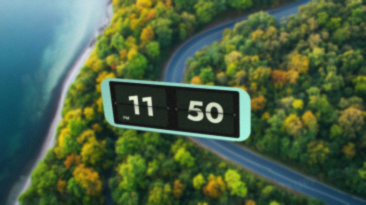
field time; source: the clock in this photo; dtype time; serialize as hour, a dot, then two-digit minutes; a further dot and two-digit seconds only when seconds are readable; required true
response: 11.50
